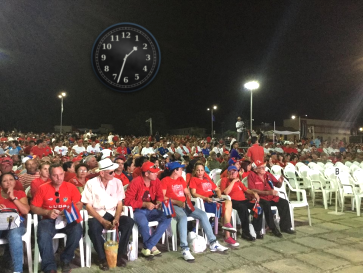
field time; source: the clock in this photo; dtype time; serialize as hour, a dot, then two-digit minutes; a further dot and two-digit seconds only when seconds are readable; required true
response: 1.33
